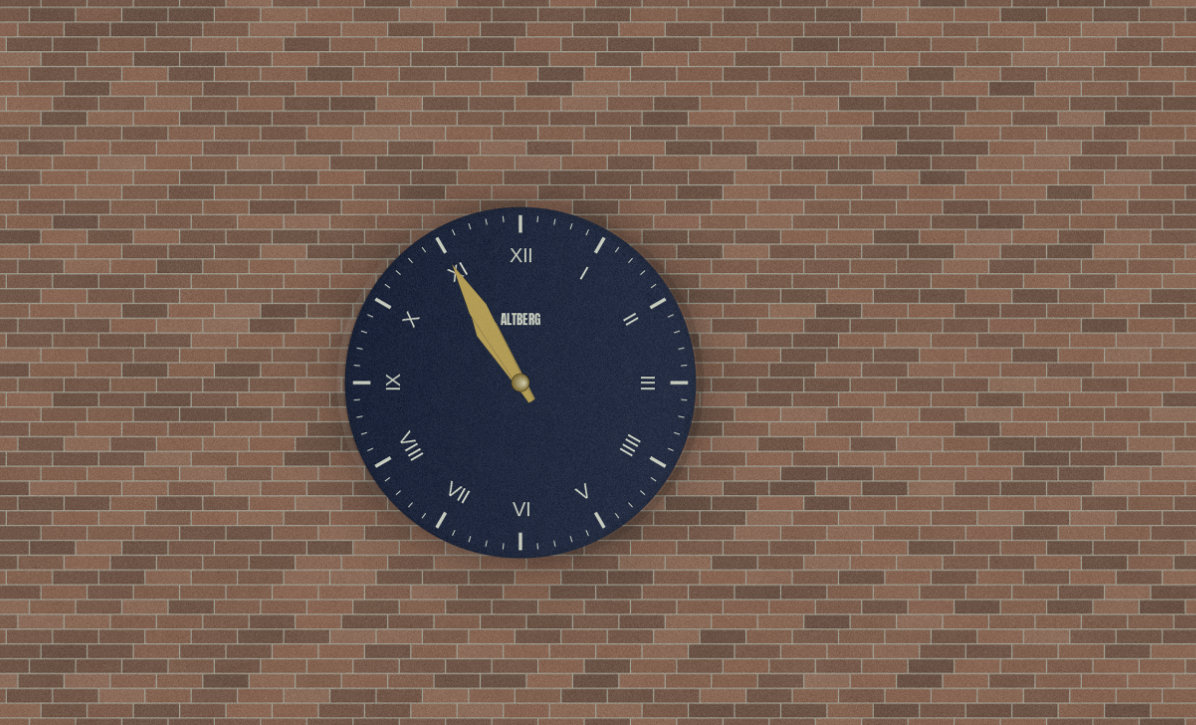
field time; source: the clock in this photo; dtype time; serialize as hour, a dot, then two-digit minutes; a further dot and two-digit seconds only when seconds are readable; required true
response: 10.55
